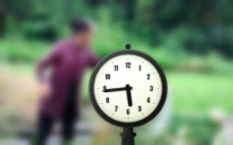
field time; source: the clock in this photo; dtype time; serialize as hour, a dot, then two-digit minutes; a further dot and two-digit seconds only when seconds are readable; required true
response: 5.44
